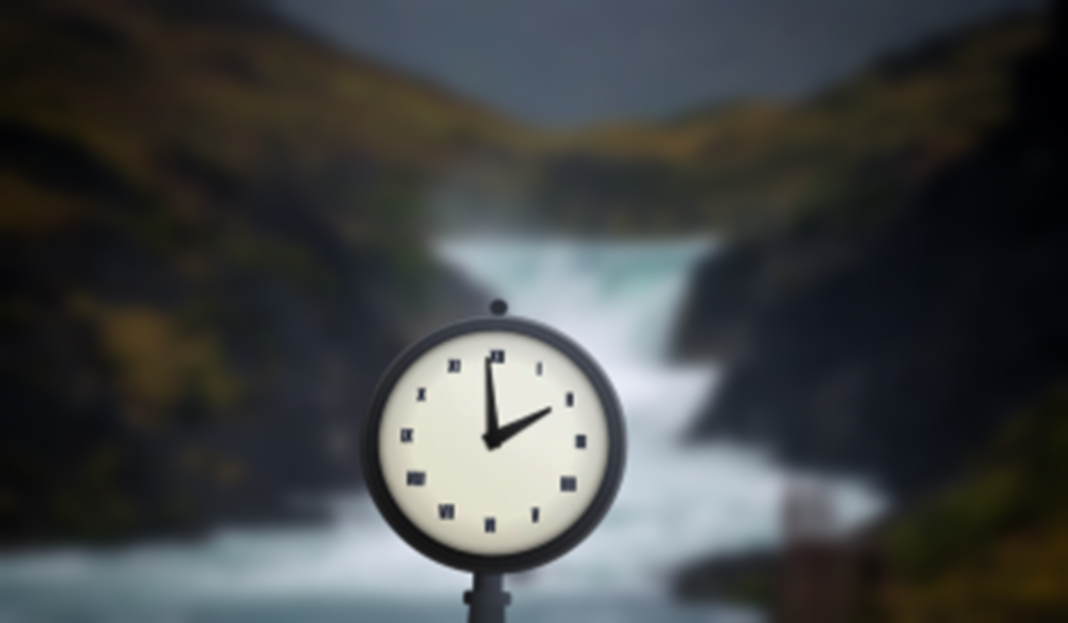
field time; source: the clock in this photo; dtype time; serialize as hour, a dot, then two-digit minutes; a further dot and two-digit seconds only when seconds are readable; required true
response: 1.59
